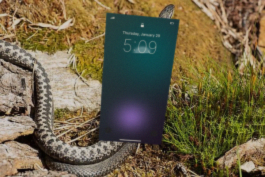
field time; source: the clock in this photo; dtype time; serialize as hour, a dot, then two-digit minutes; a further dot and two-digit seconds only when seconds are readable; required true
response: 5.09
